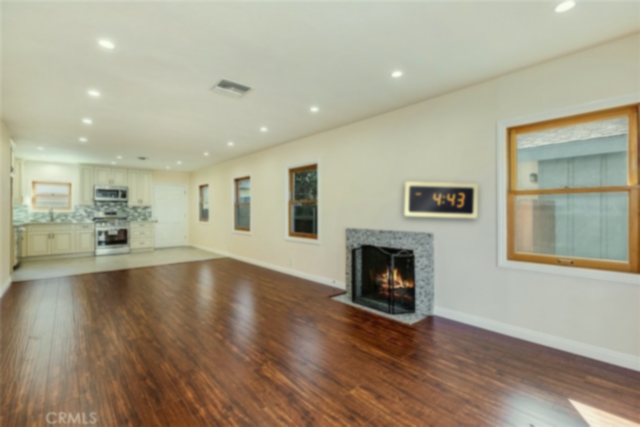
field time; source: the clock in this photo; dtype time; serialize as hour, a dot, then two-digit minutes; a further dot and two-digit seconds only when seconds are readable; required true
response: 4.43
